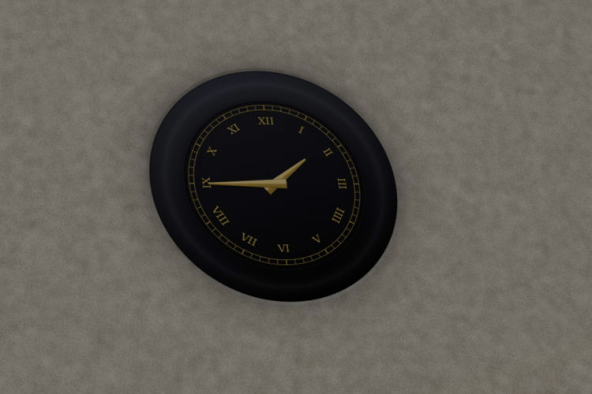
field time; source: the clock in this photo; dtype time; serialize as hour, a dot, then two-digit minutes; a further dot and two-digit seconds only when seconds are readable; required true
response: 1.45
